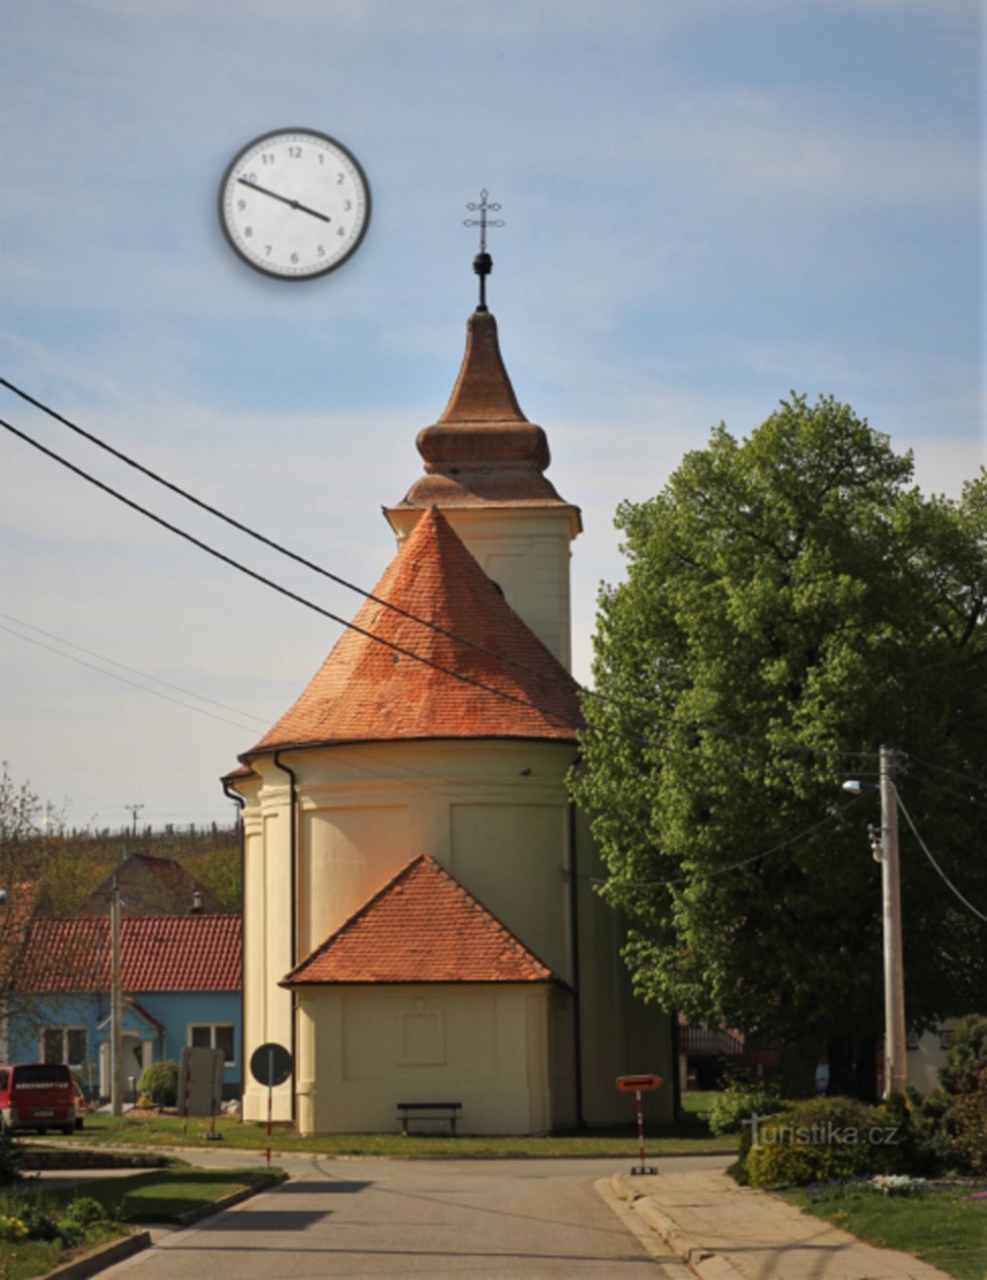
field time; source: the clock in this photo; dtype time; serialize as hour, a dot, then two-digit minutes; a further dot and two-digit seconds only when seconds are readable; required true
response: 3.49
